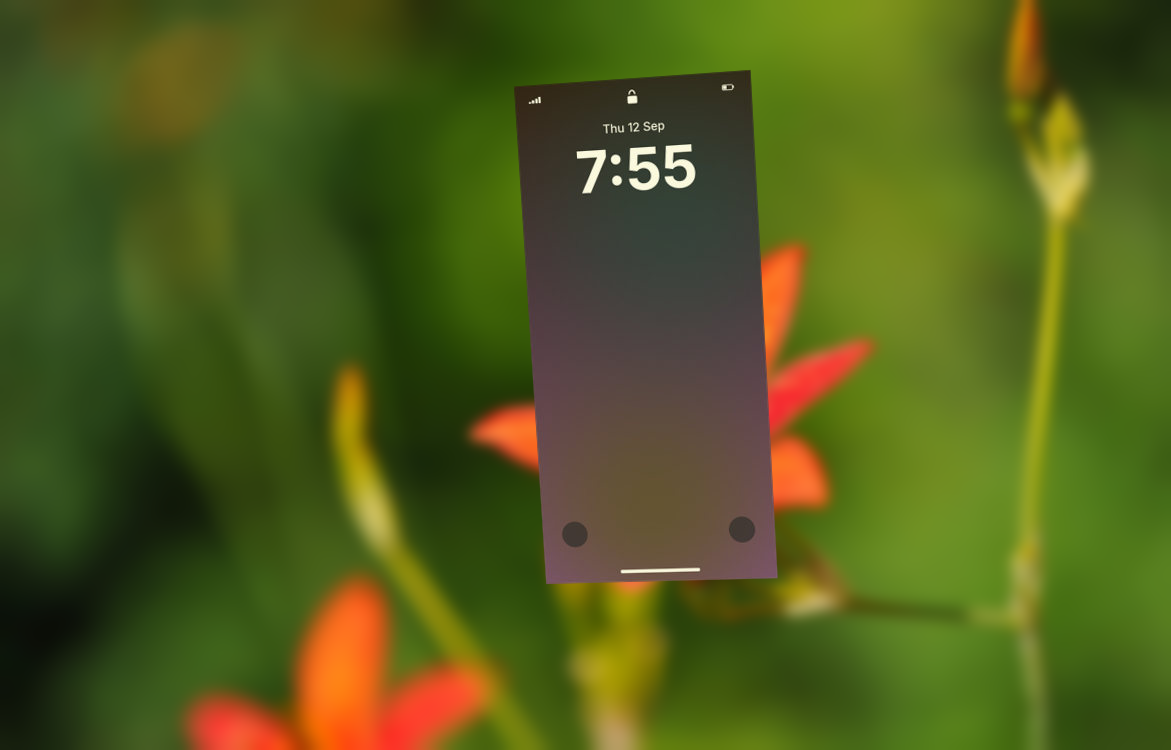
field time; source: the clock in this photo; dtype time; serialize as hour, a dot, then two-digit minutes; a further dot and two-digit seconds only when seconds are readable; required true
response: 7.55
